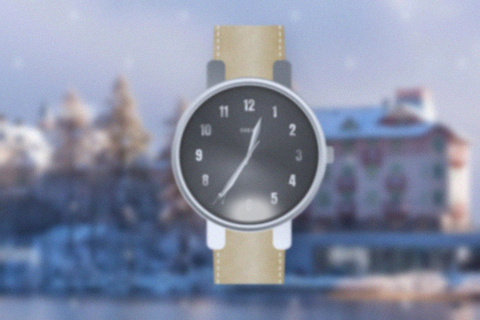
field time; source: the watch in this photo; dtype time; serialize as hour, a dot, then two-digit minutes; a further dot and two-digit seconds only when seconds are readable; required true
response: 12.35.36
